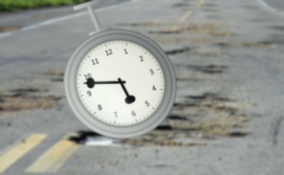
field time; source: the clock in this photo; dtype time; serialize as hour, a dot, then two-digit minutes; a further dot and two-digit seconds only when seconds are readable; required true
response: 5.48
